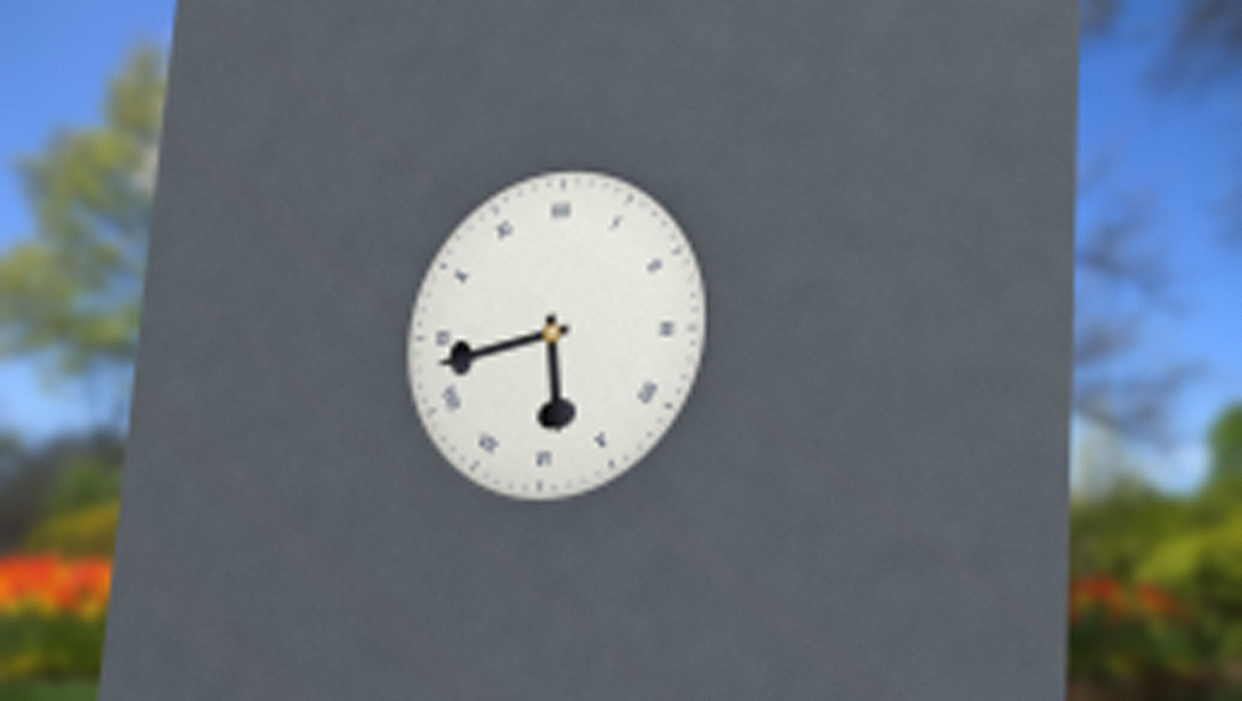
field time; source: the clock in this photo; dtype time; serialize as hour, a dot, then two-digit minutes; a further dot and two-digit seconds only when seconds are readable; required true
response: 5.43
